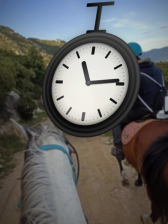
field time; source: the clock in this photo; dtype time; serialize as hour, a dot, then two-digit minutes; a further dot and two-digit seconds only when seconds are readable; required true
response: 11.14
